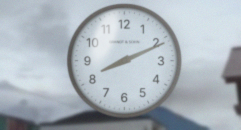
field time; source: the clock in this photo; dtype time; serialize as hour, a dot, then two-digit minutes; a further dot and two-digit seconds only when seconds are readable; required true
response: 8.11
